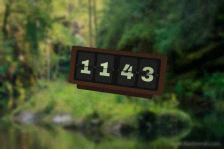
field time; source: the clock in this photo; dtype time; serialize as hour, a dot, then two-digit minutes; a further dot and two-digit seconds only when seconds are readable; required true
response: 11.43
